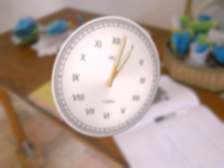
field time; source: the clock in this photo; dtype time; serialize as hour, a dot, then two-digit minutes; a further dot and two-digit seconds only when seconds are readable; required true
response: 1.02
